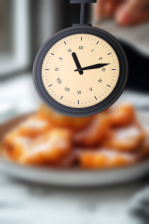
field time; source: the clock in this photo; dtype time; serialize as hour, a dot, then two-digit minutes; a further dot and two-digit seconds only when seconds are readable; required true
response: 11.13
